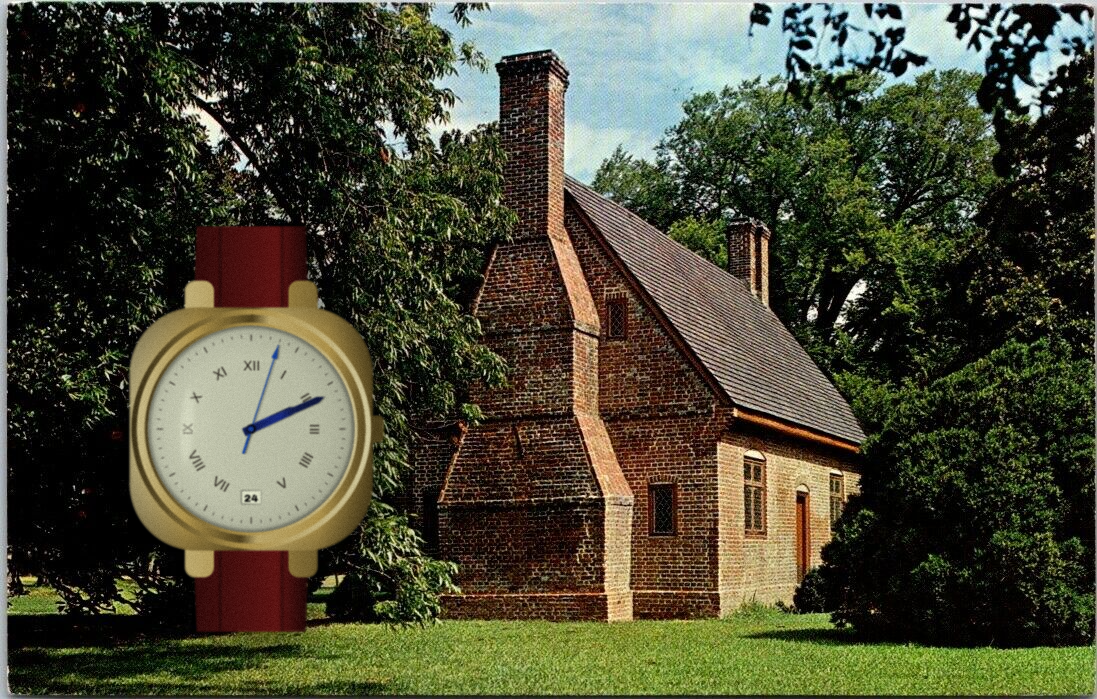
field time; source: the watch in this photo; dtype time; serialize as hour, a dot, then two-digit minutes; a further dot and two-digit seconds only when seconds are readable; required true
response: 2.11.03
